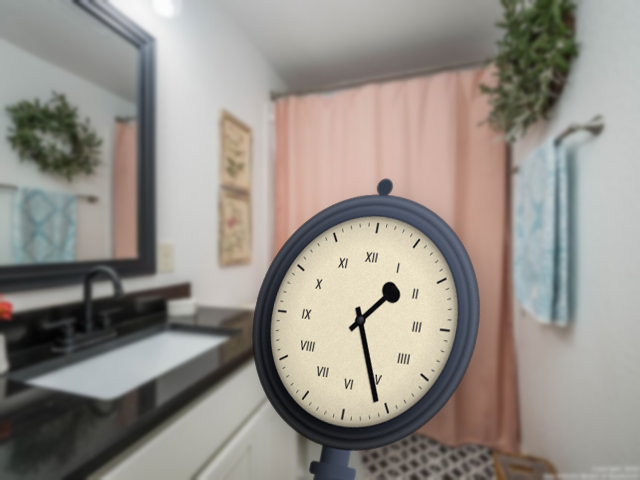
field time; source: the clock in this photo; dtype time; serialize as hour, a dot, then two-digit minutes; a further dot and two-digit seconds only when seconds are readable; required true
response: 1.26
